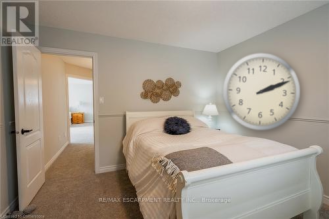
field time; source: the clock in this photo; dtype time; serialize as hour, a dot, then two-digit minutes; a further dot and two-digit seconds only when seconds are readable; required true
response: 2.11
